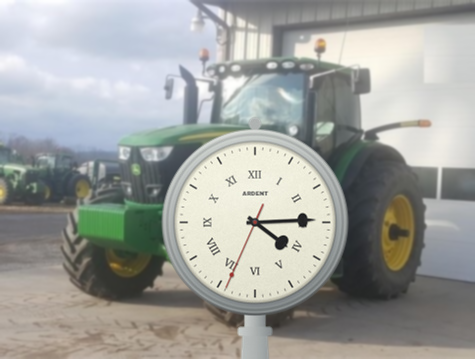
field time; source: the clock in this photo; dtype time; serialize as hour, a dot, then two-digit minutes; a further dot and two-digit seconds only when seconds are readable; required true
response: 4.14.34
